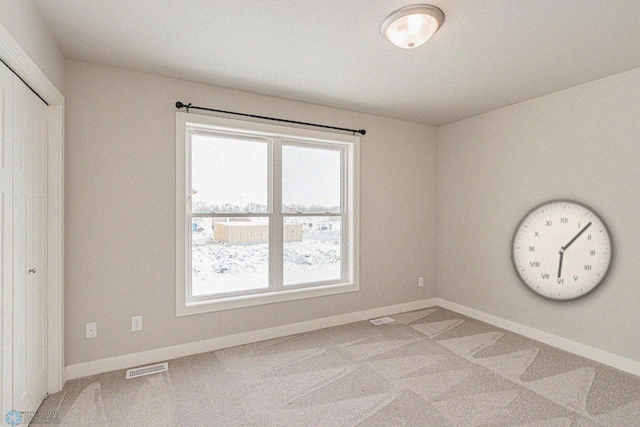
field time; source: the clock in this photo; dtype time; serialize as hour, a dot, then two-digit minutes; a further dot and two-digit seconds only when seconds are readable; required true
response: 6.07
